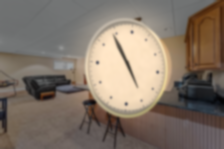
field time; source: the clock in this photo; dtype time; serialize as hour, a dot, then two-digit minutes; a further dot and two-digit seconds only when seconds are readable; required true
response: 4.54
